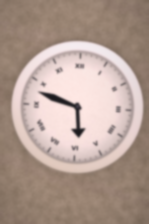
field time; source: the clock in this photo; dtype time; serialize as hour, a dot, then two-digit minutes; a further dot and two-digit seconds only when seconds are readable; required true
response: 5.48
